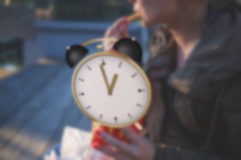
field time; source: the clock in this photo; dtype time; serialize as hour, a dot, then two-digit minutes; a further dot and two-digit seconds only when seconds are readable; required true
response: 12.59
